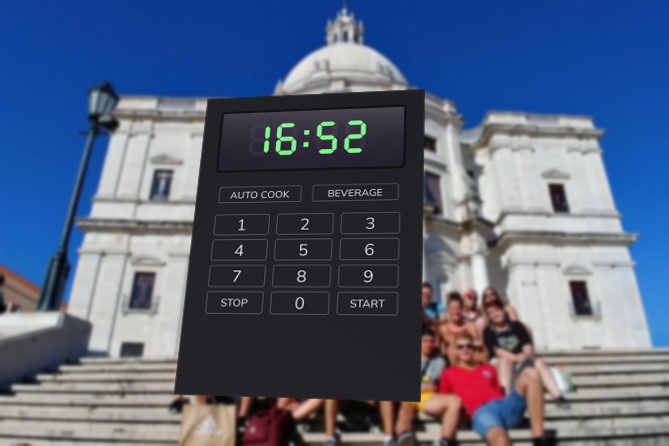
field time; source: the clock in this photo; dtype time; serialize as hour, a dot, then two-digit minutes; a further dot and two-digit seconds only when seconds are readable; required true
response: 16.52
